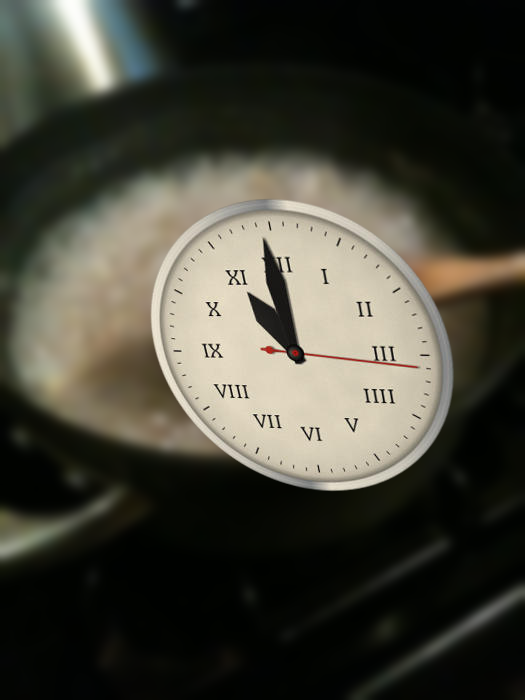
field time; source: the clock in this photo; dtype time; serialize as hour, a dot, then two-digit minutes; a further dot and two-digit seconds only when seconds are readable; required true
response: 10.59.16
